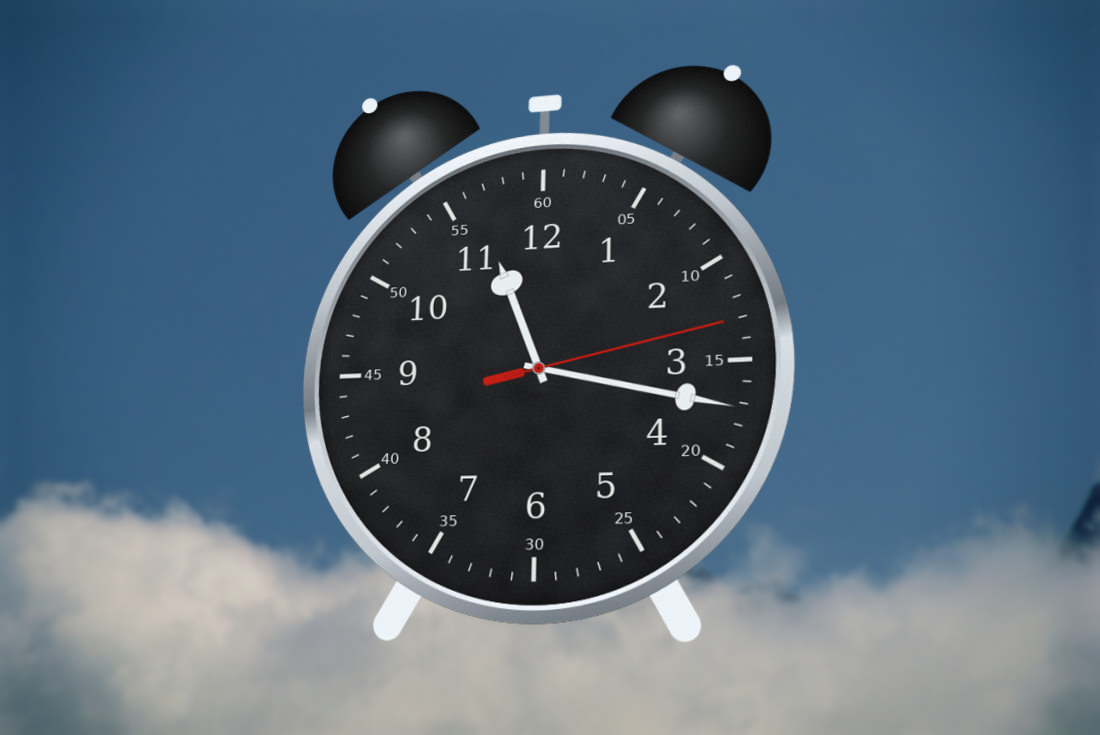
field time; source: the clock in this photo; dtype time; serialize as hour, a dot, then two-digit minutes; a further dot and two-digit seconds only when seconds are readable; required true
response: 11.17.13
